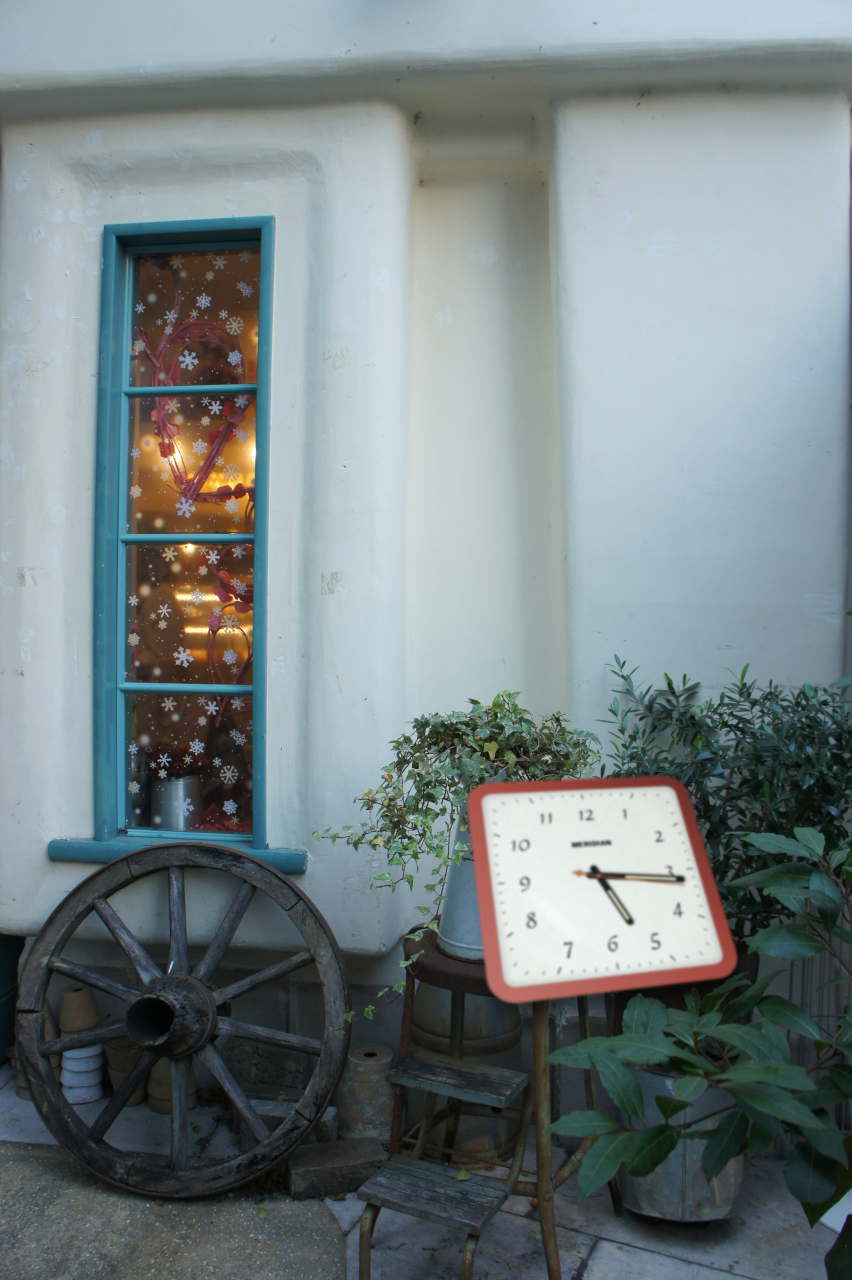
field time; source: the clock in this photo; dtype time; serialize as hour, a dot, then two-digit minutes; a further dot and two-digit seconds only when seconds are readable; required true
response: 5.16.17
